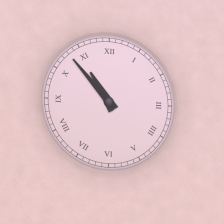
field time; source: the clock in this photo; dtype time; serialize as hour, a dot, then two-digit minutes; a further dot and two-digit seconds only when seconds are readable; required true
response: 10.53
